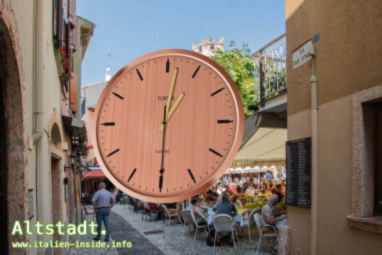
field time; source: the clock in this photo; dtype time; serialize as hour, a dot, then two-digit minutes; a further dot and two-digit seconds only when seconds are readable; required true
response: 1.01.30
